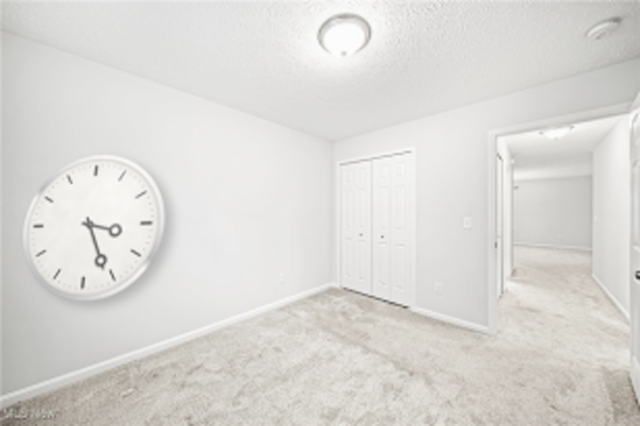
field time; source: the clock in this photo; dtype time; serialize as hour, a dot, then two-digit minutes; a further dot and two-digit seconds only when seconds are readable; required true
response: 3.26
